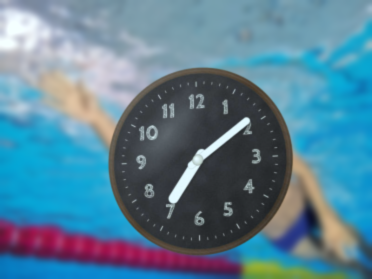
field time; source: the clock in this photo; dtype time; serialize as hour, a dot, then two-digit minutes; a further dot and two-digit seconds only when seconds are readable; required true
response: 7.09
